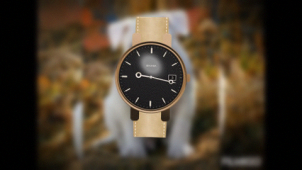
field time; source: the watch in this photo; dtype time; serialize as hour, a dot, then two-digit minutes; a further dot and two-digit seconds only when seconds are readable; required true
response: 9.17
